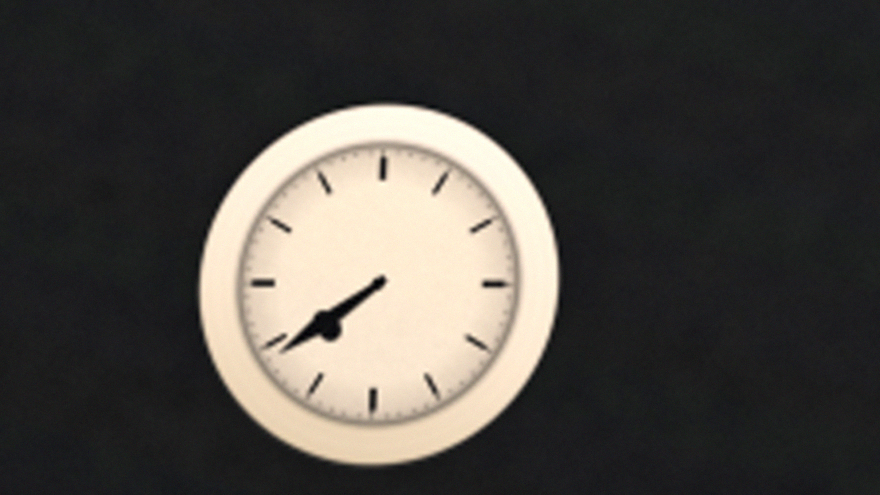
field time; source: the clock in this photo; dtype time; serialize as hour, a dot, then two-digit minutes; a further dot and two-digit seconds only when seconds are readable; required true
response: 7.39
